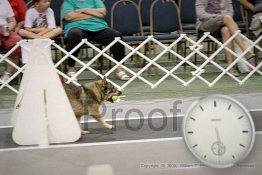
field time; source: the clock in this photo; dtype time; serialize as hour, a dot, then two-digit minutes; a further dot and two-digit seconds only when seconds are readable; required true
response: 5.29
